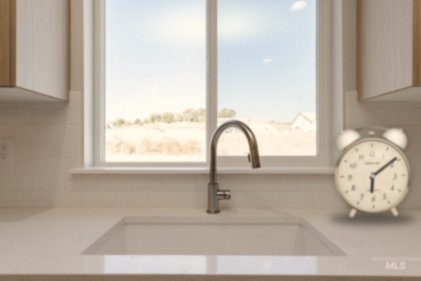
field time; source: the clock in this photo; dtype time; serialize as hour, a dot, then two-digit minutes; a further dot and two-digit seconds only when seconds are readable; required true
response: 6.09
